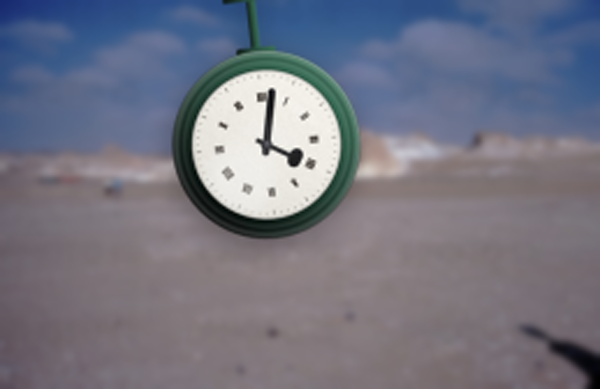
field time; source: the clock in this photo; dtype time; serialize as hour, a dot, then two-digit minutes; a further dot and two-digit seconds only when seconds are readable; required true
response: 4.02
